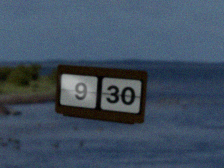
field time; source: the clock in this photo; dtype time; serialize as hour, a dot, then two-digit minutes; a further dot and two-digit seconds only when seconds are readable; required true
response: 9.30
